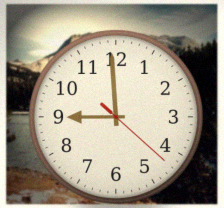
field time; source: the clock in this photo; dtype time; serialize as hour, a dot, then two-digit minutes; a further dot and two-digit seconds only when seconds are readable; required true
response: 8.59.22
